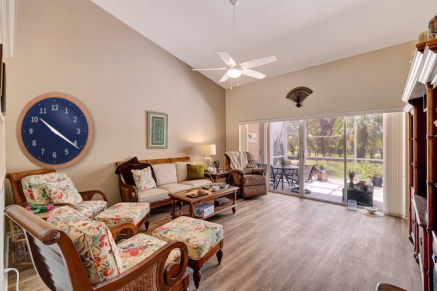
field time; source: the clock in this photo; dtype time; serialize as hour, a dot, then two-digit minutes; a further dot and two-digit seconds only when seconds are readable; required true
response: 10.21
